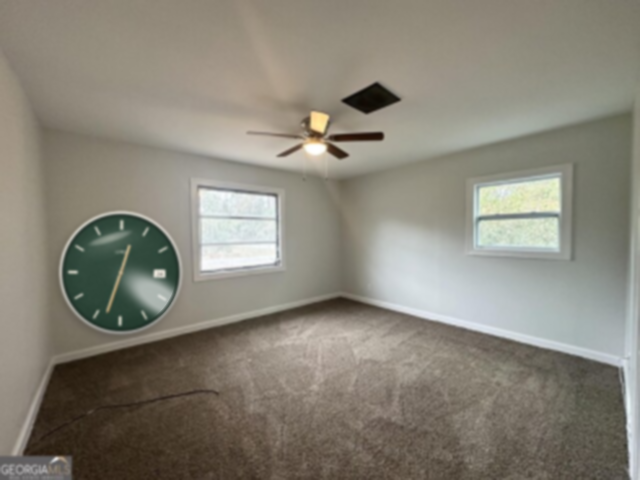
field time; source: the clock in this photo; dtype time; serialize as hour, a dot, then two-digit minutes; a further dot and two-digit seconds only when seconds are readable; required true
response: 12.33
